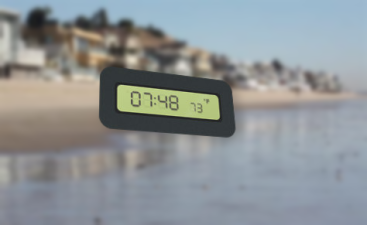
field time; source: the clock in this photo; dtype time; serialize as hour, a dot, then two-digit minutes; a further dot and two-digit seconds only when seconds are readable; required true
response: 7.48
